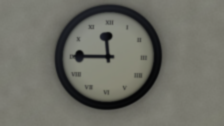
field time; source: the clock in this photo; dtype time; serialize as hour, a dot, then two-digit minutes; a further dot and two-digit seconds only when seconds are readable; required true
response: 11.45
